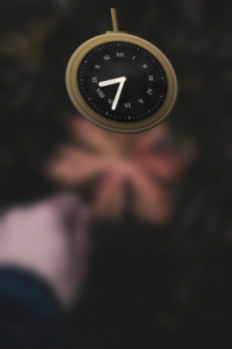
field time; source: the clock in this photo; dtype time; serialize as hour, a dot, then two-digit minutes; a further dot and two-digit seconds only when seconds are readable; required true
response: 8.34
